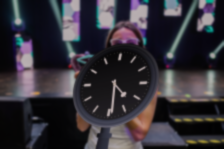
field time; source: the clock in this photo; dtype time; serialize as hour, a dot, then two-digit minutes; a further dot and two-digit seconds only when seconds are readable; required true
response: 4.29
